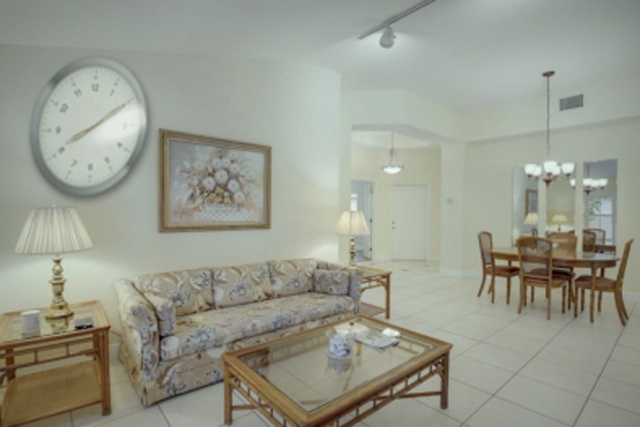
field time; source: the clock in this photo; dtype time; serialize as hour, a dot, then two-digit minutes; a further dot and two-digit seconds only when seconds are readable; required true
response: 8.10
